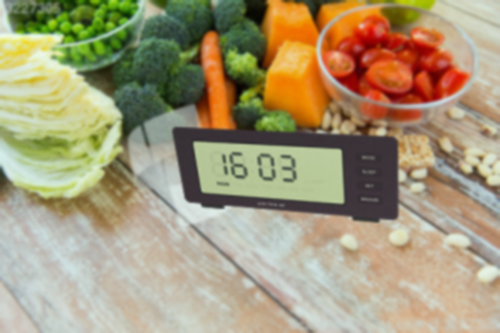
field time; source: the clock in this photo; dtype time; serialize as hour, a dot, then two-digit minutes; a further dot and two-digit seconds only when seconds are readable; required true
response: 16.03
